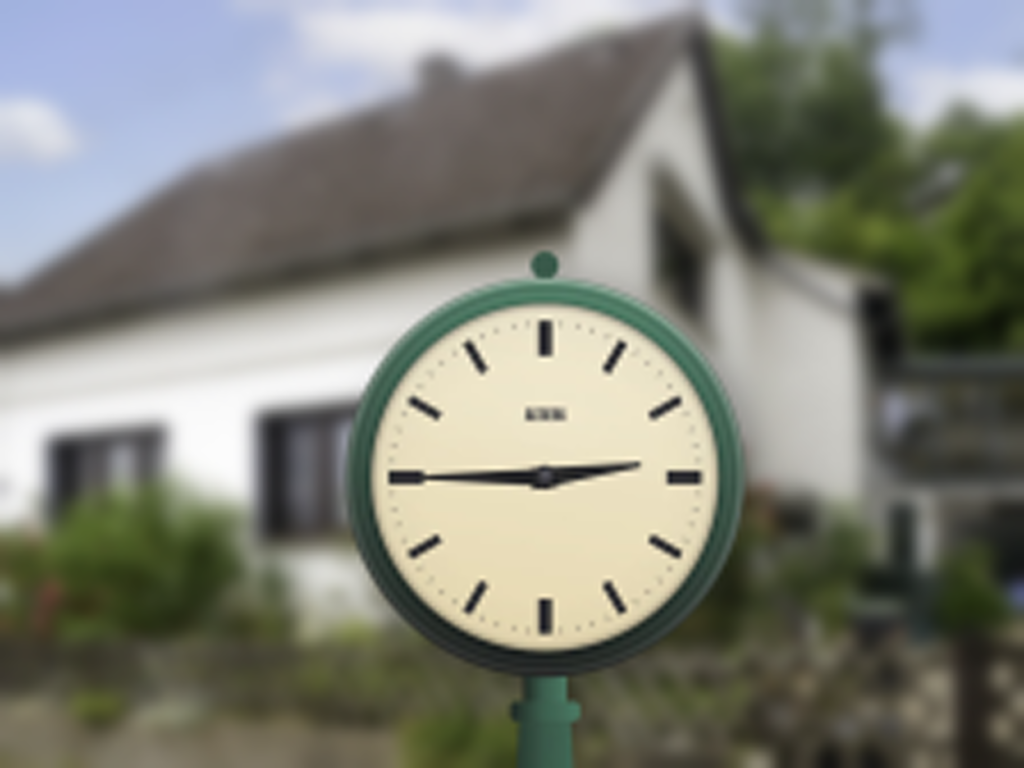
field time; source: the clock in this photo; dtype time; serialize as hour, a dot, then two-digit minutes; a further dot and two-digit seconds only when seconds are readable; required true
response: 2.45
